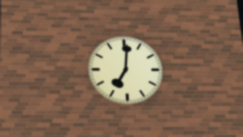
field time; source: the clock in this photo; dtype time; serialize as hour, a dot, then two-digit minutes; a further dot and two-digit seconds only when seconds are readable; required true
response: 7.01
